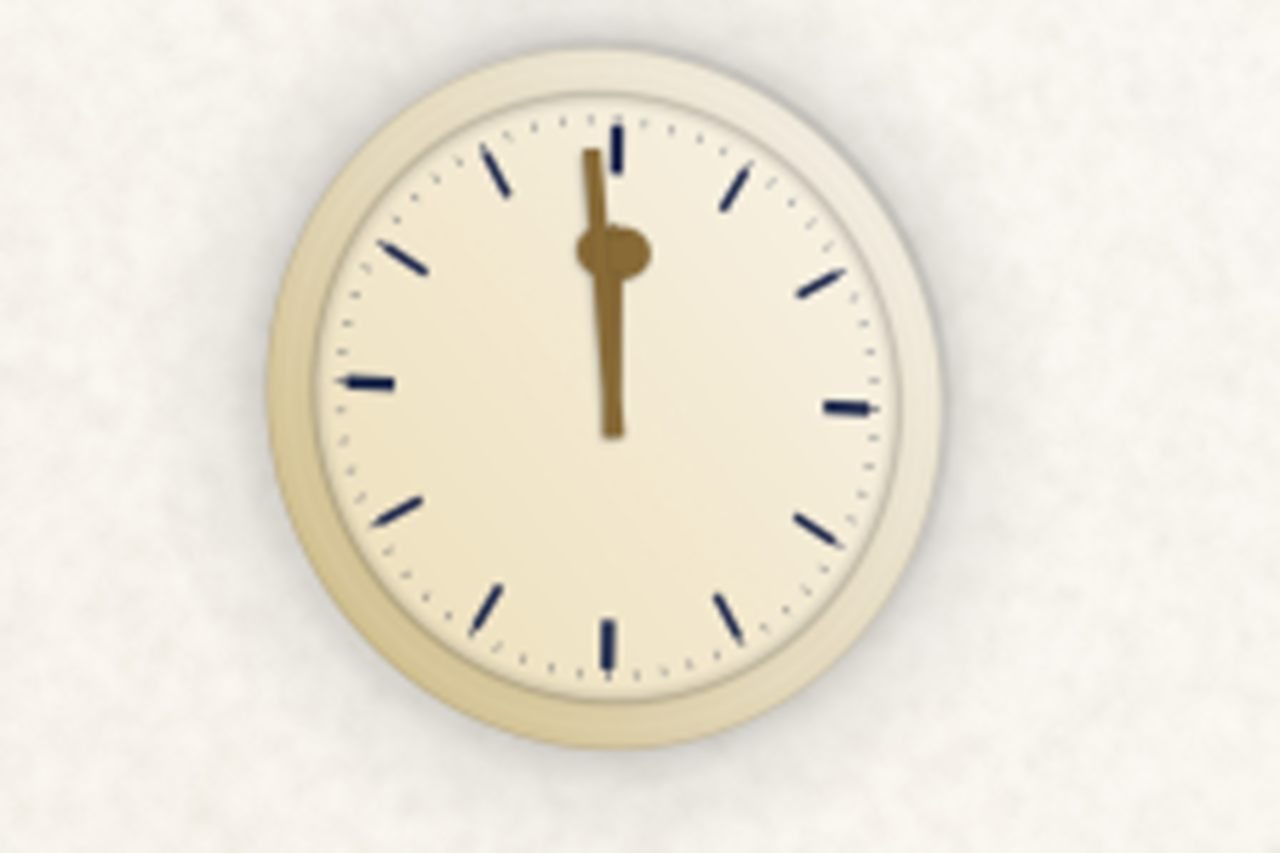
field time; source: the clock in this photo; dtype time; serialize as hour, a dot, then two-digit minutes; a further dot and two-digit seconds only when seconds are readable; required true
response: 11.59
